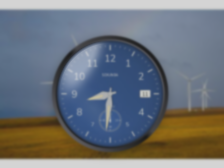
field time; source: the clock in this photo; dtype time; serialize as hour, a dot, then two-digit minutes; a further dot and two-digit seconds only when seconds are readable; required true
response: 8.31
